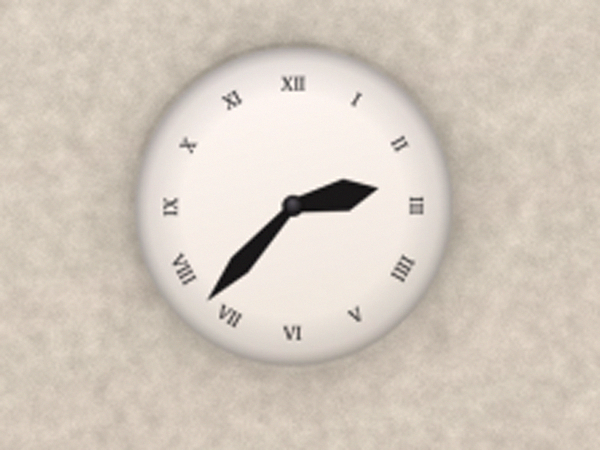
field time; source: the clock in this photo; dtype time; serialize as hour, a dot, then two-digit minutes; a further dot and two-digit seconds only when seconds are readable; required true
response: 2.37
